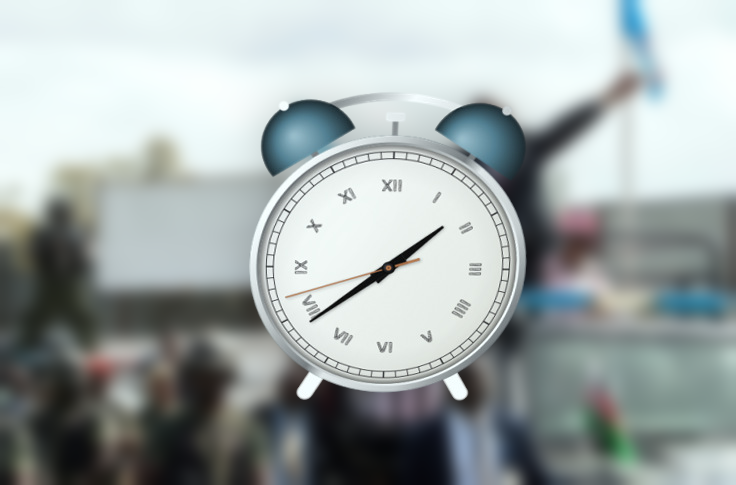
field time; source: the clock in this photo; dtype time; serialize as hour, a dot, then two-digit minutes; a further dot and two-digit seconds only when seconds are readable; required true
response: 1.38.42
